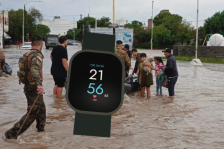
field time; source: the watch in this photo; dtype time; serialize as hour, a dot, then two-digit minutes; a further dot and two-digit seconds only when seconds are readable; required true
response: 21.56
